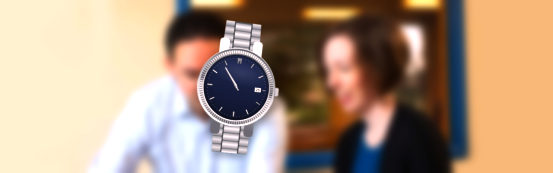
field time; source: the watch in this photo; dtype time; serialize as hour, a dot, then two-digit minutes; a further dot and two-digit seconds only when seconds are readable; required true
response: 10.54
